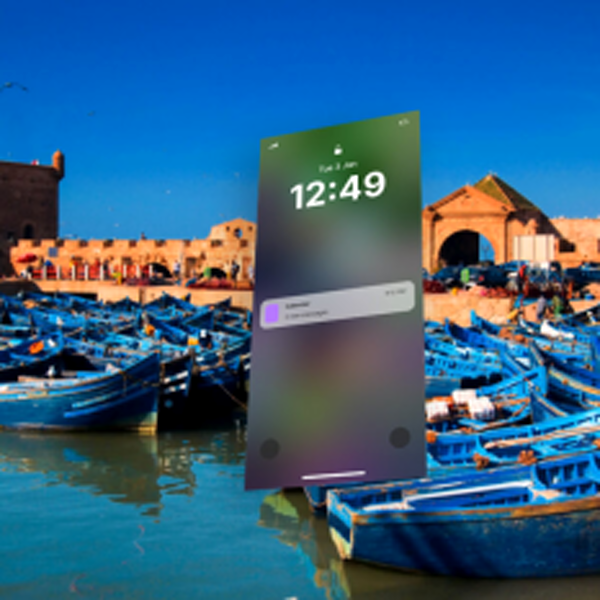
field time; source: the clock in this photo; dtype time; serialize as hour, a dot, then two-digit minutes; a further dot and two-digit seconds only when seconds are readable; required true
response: 12.49
